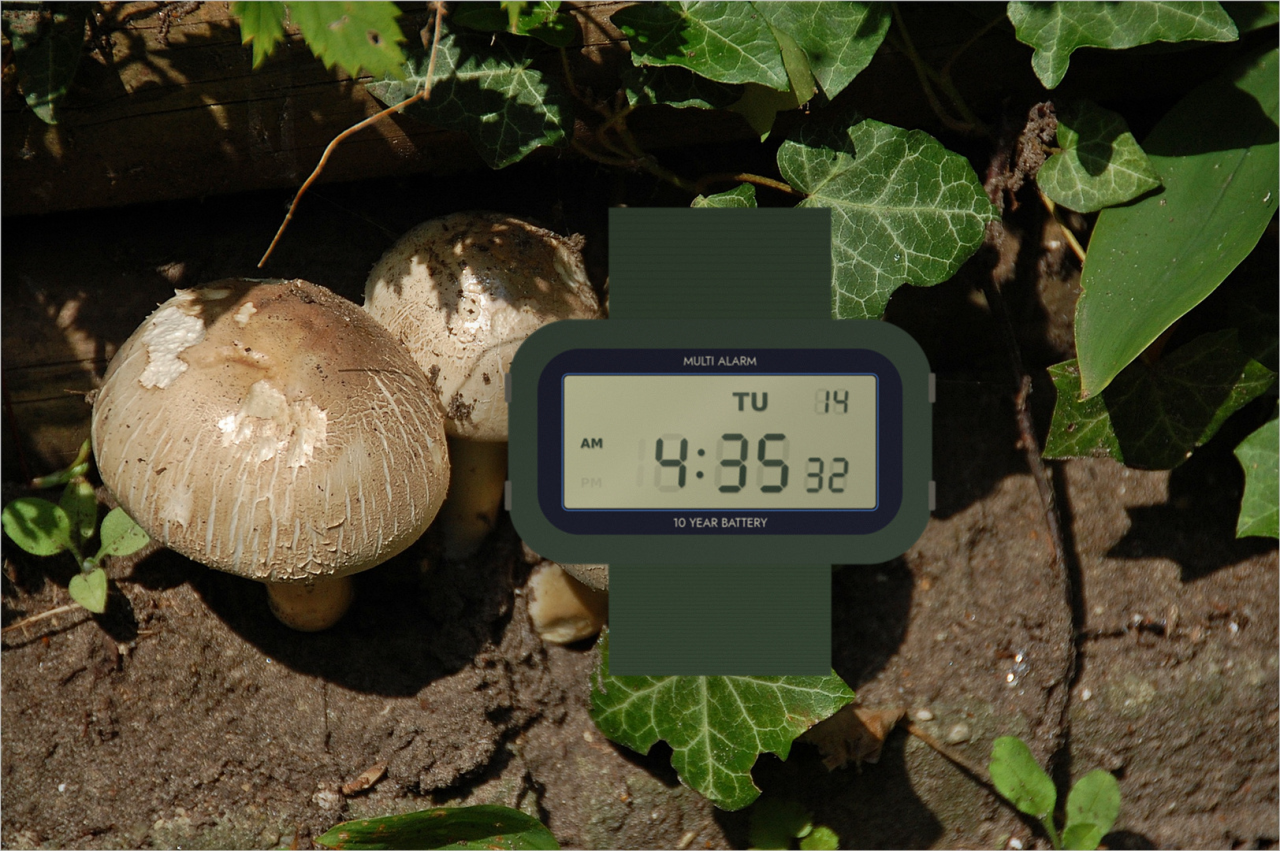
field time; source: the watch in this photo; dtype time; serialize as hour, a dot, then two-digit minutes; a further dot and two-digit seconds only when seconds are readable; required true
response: 4.35.32
